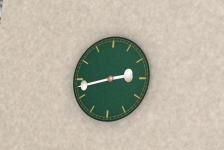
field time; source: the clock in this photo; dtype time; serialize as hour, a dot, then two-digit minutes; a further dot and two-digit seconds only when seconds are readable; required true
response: 2.43
